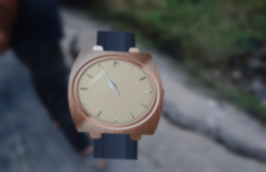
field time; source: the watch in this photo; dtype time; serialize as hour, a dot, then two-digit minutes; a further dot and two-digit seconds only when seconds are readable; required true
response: 10.55
